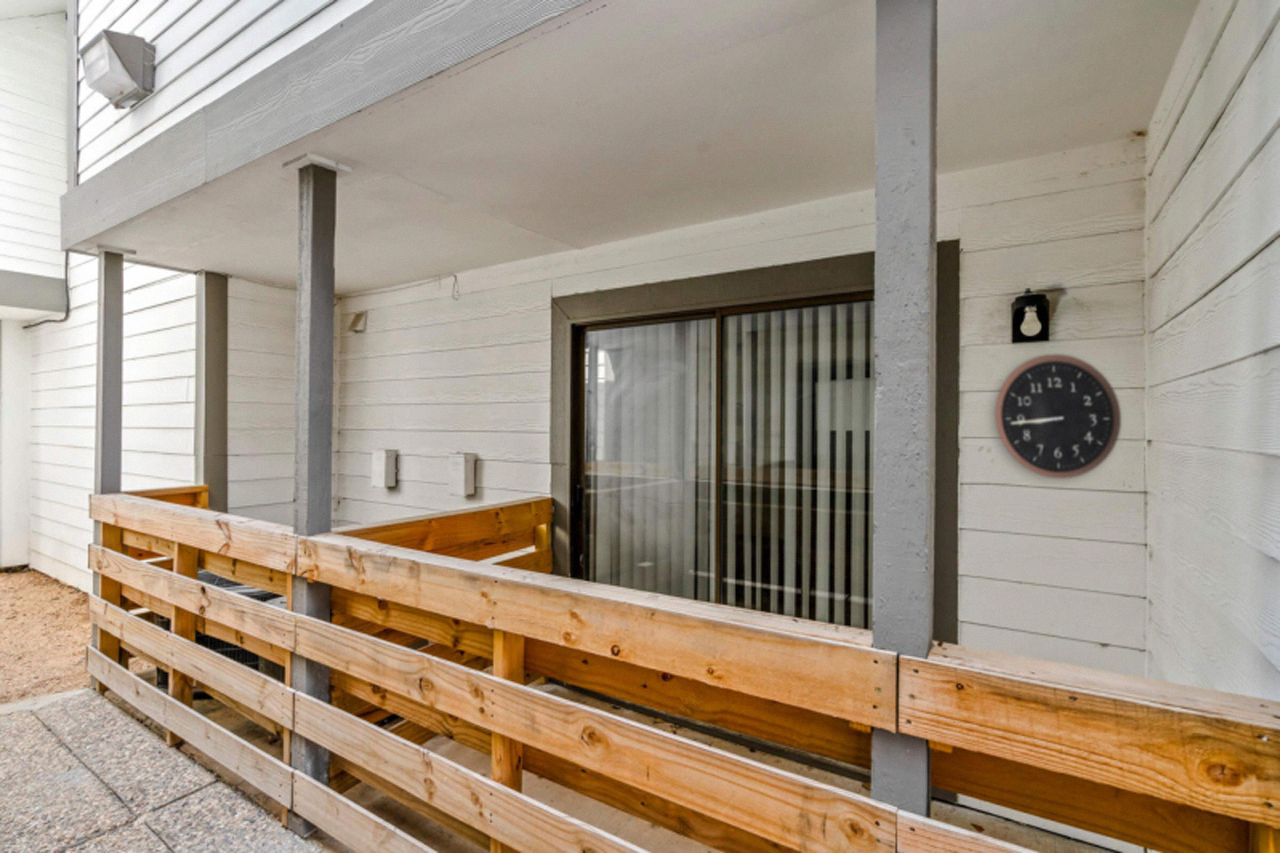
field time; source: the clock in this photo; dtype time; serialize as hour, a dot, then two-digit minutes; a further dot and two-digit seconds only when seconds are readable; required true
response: 8.44
